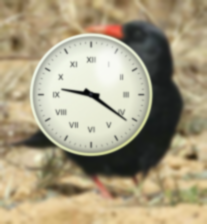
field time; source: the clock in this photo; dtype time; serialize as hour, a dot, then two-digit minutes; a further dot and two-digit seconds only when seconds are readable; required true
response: 9.21
